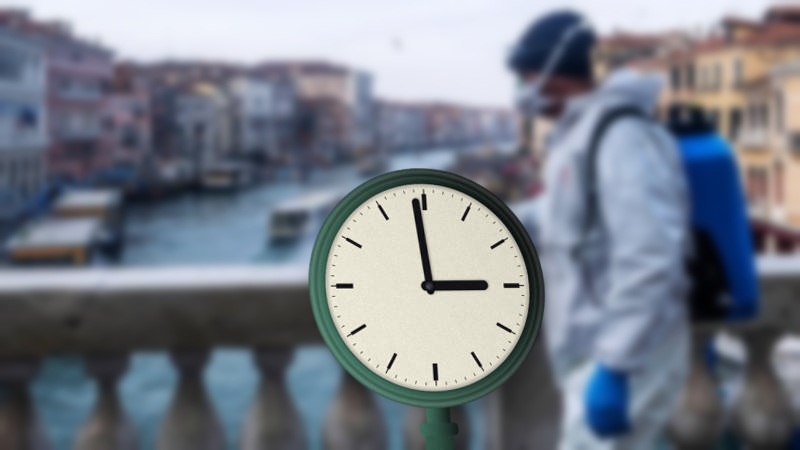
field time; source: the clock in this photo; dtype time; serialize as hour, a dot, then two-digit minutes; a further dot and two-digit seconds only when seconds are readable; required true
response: 2.59
